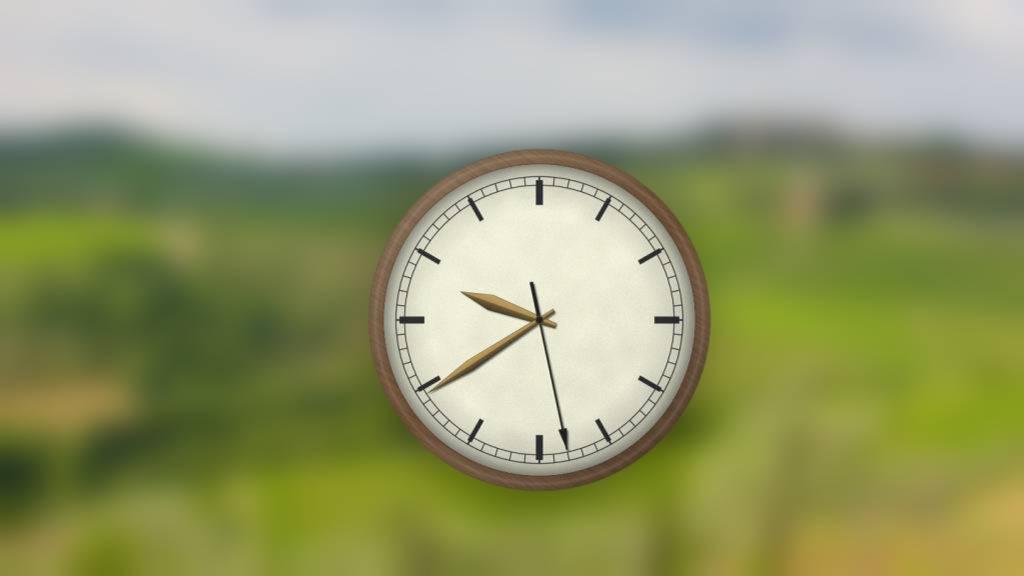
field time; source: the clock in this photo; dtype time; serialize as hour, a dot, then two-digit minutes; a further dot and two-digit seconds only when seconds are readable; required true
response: 9.39.28
